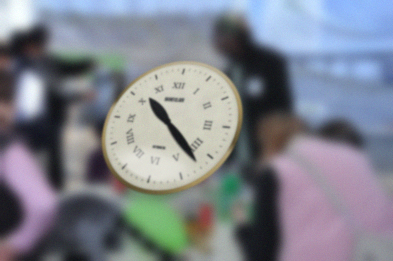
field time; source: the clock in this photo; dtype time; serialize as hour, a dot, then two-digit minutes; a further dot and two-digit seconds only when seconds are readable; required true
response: 10.22
